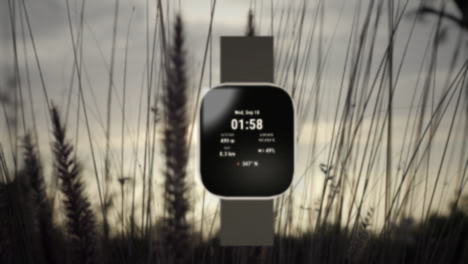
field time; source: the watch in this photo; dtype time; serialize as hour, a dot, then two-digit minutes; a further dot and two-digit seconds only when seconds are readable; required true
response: 1.58
